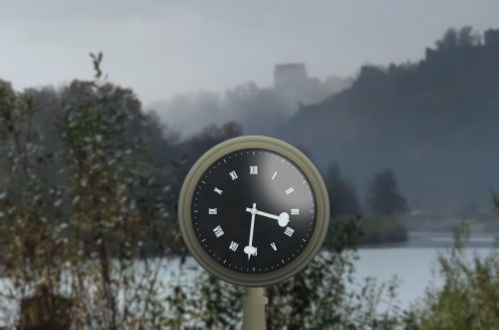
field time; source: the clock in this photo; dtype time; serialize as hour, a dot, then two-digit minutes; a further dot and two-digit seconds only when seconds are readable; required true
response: 3.31
